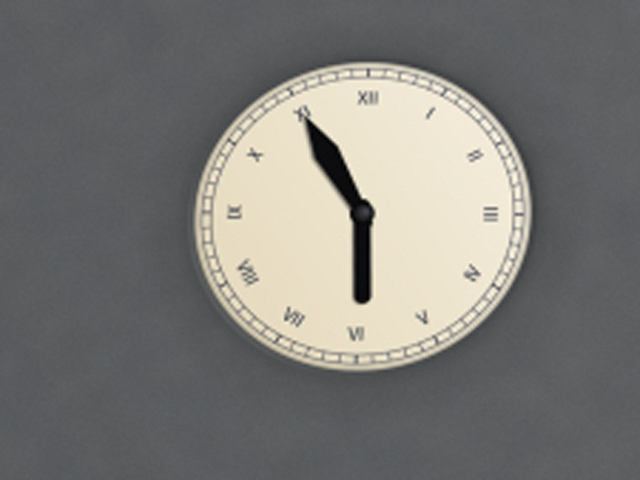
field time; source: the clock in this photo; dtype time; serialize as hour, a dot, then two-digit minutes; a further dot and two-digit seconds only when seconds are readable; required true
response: 5.55
